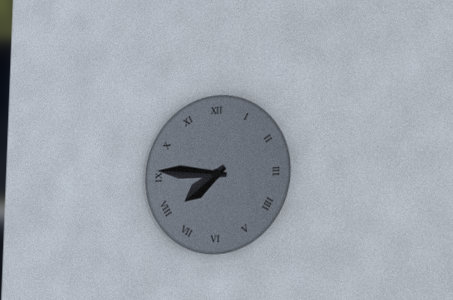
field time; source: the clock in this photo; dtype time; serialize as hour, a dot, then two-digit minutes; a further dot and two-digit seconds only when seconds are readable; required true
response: 7.46
